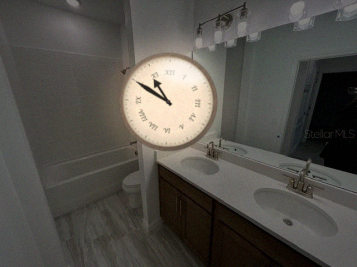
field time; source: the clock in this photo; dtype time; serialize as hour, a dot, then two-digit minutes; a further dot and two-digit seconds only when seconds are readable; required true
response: 10.50
